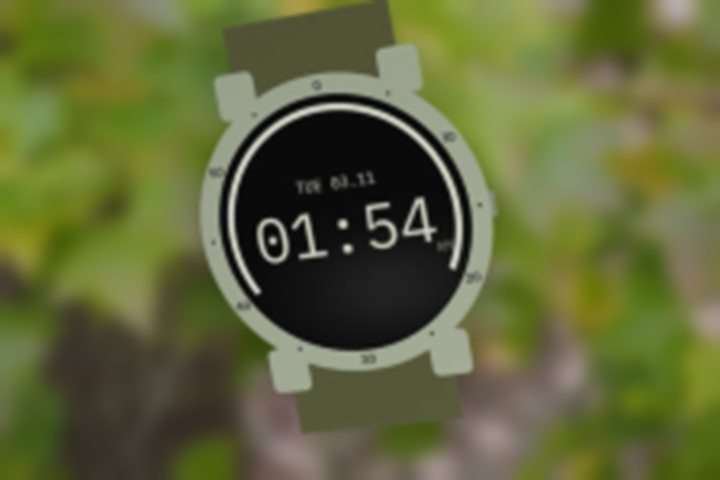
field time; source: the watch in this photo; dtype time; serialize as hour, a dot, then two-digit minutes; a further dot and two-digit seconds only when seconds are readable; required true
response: 1.54
